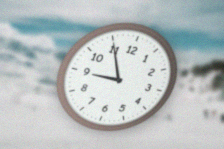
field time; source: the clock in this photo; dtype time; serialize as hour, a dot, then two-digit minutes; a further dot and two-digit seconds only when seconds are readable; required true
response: 8.55
